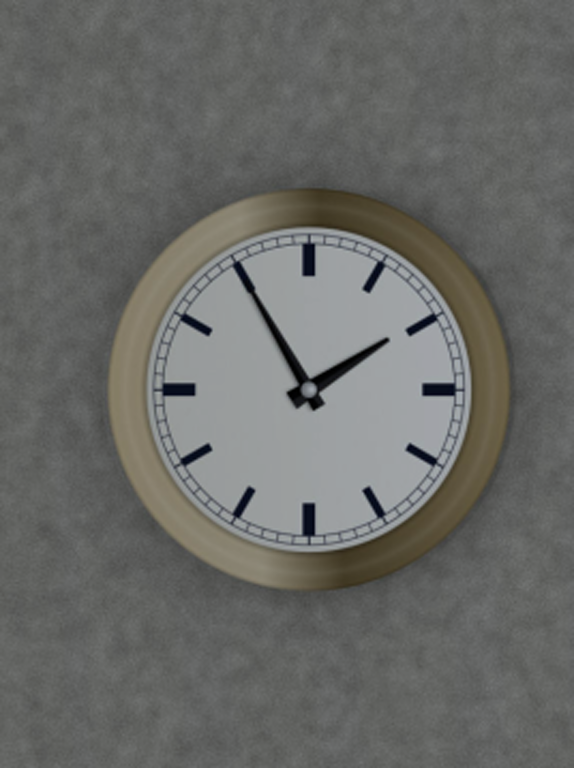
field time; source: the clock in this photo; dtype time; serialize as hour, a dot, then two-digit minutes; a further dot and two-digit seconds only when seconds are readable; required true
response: 1.55
